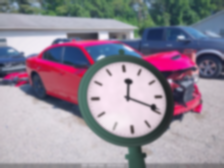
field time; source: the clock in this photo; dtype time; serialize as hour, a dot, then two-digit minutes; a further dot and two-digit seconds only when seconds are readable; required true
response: 12.19
